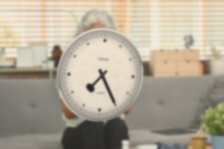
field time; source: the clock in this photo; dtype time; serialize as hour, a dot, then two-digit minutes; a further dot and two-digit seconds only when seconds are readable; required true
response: 7.25
